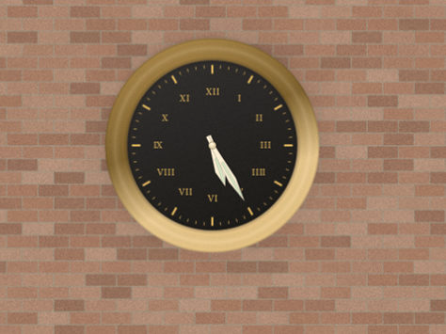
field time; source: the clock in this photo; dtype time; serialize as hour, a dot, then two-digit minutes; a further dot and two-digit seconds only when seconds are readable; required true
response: 5.25
